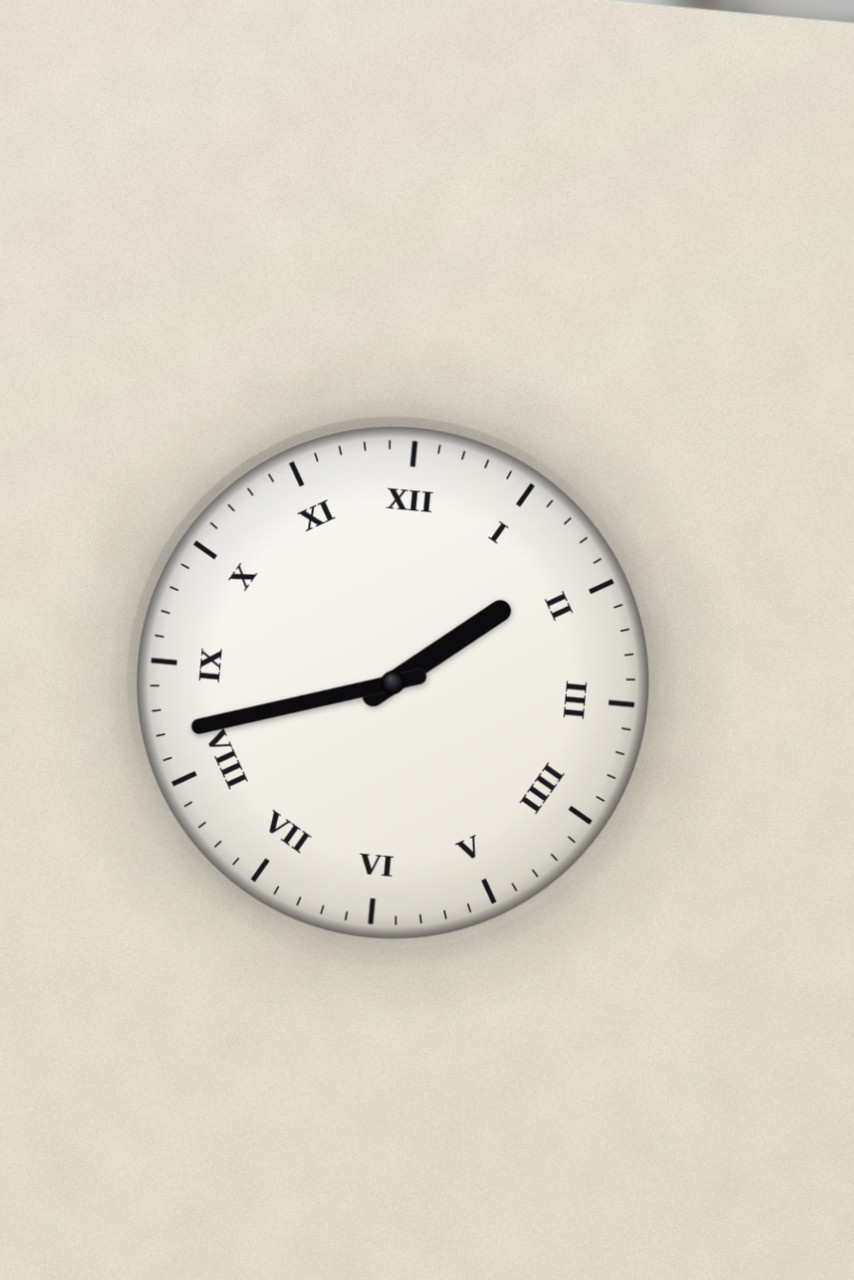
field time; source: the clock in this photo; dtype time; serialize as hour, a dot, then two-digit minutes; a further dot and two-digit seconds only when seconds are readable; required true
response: 1.42
